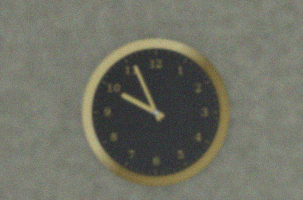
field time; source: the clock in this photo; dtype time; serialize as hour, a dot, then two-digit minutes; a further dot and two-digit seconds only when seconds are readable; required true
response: 9.56
